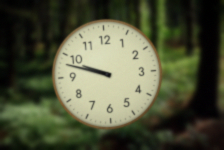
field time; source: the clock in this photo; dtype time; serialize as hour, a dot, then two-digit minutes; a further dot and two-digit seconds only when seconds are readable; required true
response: 9.48
